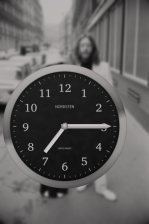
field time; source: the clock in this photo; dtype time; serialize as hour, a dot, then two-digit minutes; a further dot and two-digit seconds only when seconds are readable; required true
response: 7.15
